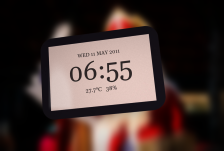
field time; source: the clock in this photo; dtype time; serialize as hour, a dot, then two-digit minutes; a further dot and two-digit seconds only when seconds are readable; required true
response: 6.55
